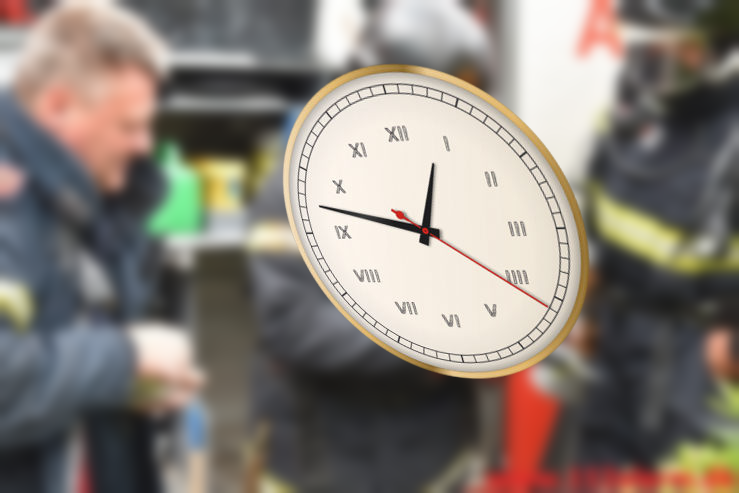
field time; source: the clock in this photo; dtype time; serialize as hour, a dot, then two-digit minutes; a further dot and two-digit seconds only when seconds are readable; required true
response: 12.47.21
